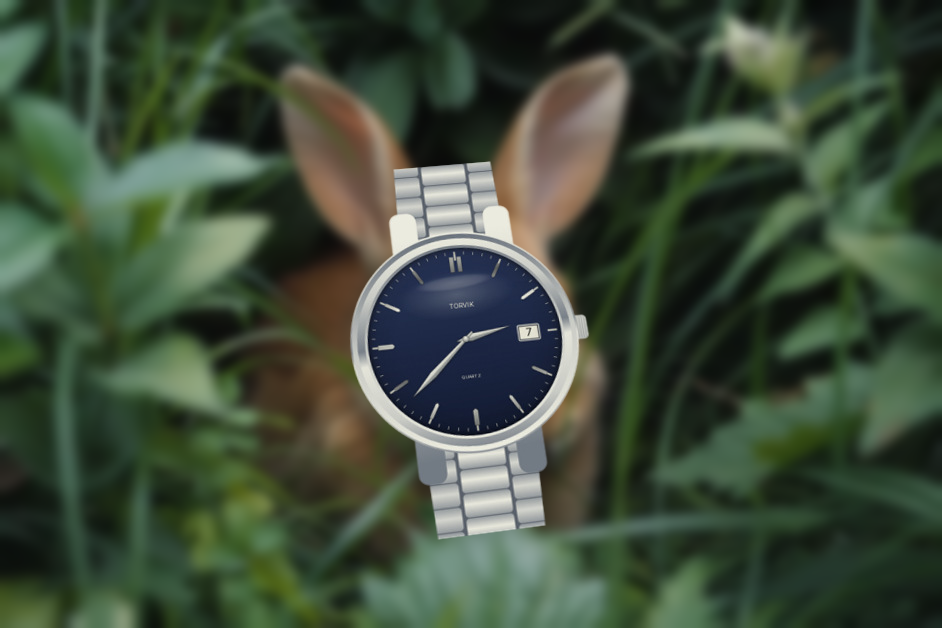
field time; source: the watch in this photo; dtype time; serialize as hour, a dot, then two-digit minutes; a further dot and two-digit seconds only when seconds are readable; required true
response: 2.38
